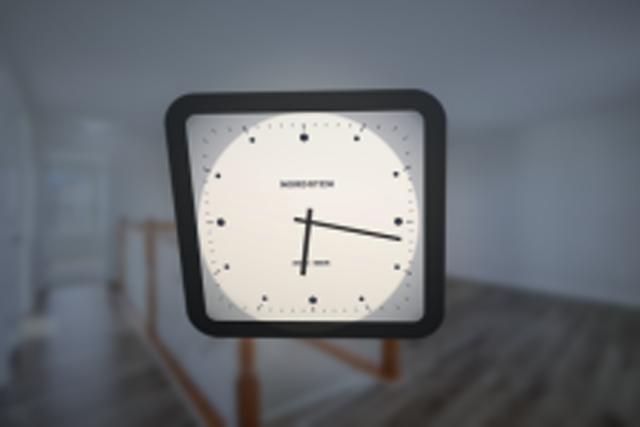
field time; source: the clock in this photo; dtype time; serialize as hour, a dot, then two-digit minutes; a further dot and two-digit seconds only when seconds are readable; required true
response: 6.17
